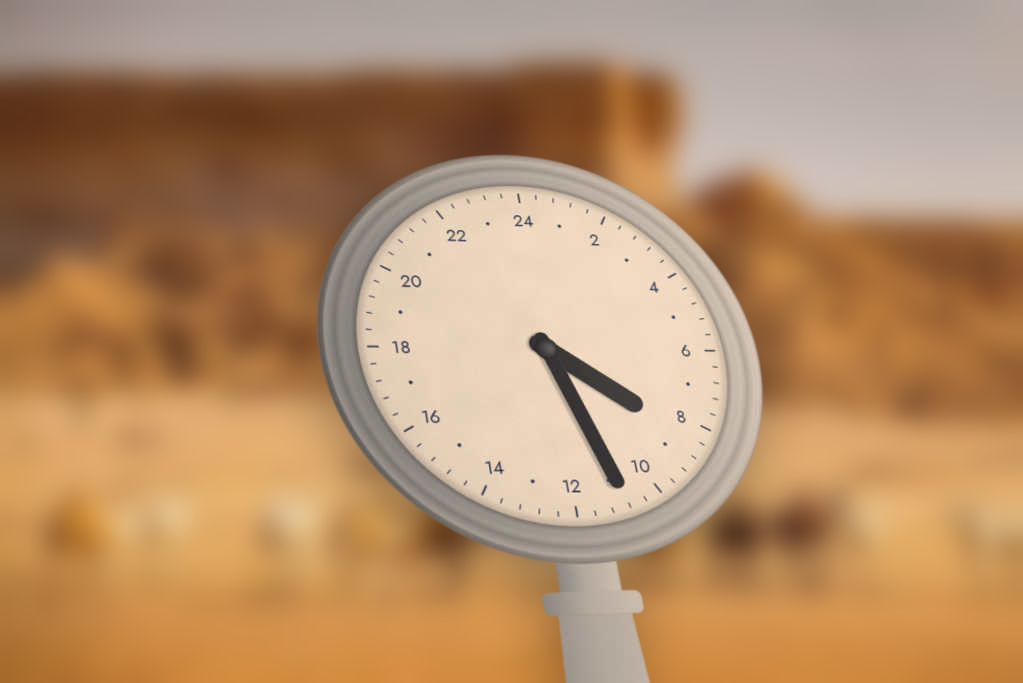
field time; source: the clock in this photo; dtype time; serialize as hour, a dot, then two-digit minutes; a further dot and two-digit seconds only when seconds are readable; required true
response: 8.27
